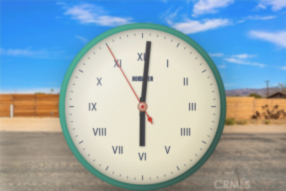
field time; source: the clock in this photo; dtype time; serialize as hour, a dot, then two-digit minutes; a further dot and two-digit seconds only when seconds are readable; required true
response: 6.00.55
